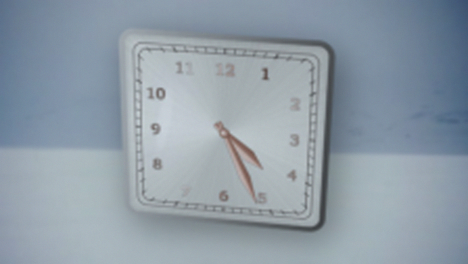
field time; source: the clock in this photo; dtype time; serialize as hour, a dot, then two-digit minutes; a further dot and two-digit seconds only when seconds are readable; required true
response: 4.26
